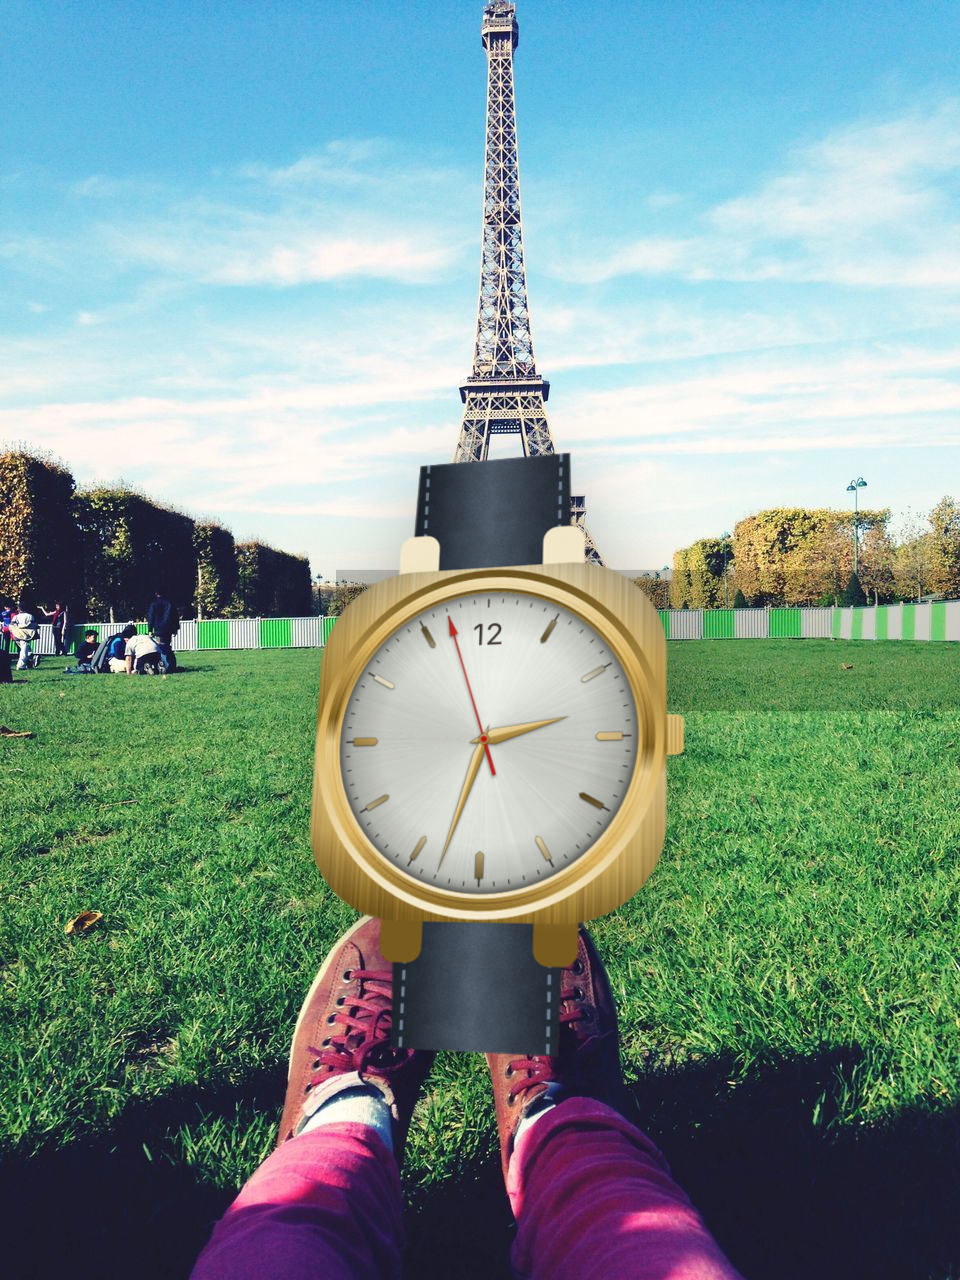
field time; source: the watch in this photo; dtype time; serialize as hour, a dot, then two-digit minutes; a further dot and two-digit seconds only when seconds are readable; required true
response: 2.32.57
